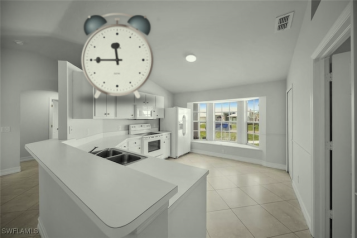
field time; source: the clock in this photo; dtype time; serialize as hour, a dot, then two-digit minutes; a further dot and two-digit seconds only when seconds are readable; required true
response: 11.45
